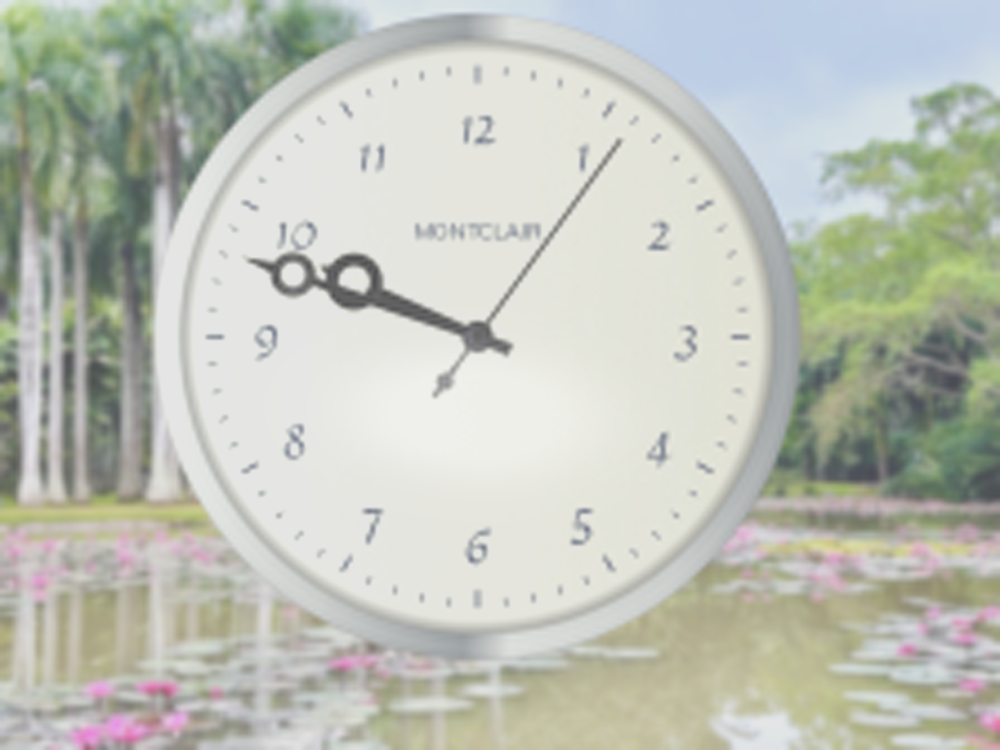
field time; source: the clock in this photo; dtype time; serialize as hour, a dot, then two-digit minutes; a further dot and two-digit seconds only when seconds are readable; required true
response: 9.48.06
